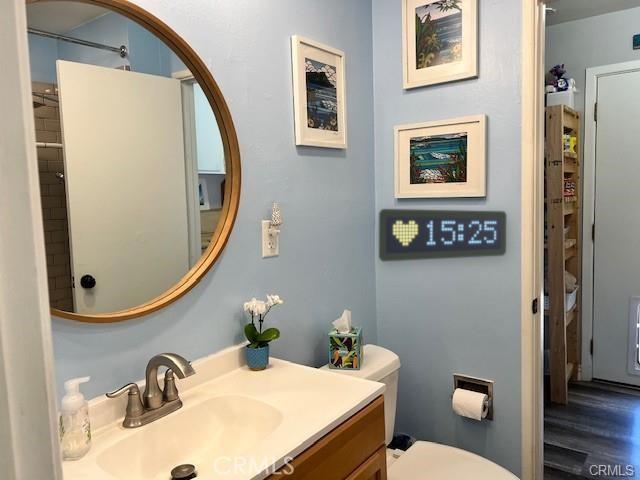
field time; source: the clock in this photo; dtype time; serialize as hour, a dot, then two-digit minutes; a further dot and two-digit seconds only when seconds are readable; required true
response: 15.25
